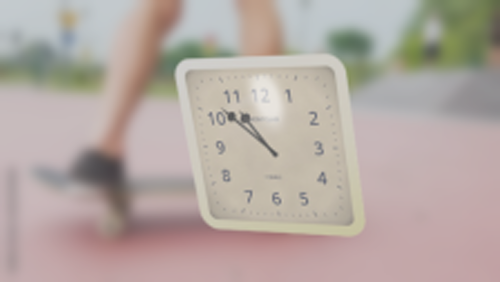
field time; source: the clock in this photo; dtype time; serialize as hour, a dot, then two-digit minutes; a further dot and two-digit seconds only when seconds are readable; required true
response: 10.52
